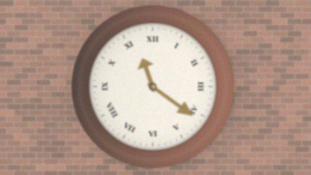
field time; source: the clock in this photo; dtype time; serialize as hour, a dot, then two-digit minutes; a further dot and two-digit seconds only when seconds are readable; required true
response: 11.21
